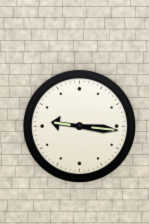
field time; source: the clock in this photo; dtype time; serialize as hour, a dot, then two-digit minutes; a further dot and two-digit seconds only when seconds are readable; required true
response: 9.16
